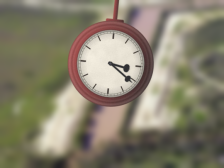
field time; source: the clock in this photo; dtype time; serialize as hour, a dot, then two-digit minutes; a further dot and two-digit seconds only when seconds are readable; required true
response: 3.21
